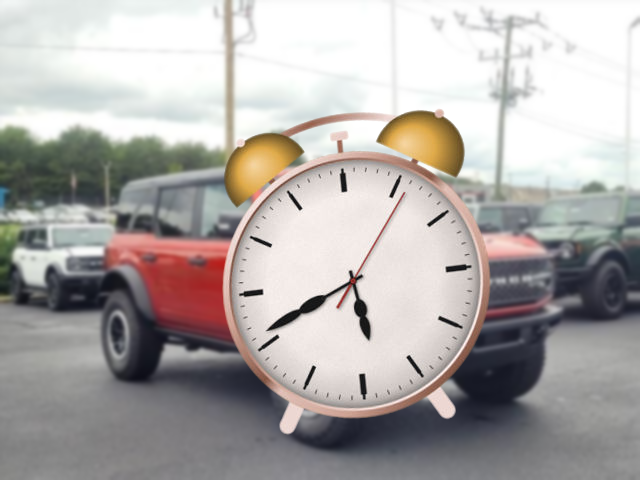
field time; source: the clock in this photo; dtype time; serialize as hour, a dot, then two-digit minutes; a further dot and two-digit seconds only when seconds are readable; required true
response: 5.41.06
